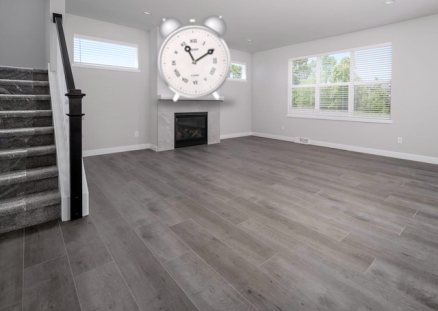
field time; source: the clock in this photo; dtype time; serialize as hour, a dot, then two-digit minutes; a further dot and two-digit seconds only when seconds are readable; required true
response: 11.10
